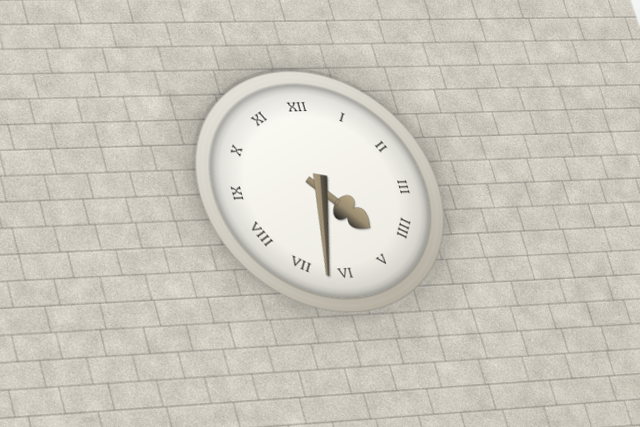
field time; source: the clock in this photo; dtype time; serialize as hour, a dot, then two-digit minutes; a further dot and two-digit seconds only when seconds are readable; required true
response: 4.32
